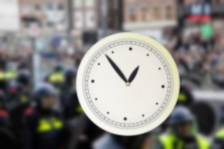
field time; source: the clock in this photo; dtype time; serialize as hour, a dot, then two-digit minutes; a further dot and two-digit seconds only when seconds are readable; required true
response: 12.53
